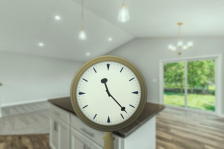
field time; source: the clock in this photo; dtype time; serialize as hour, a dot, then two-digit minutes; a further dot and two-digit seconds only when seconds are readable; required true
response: 11.23
